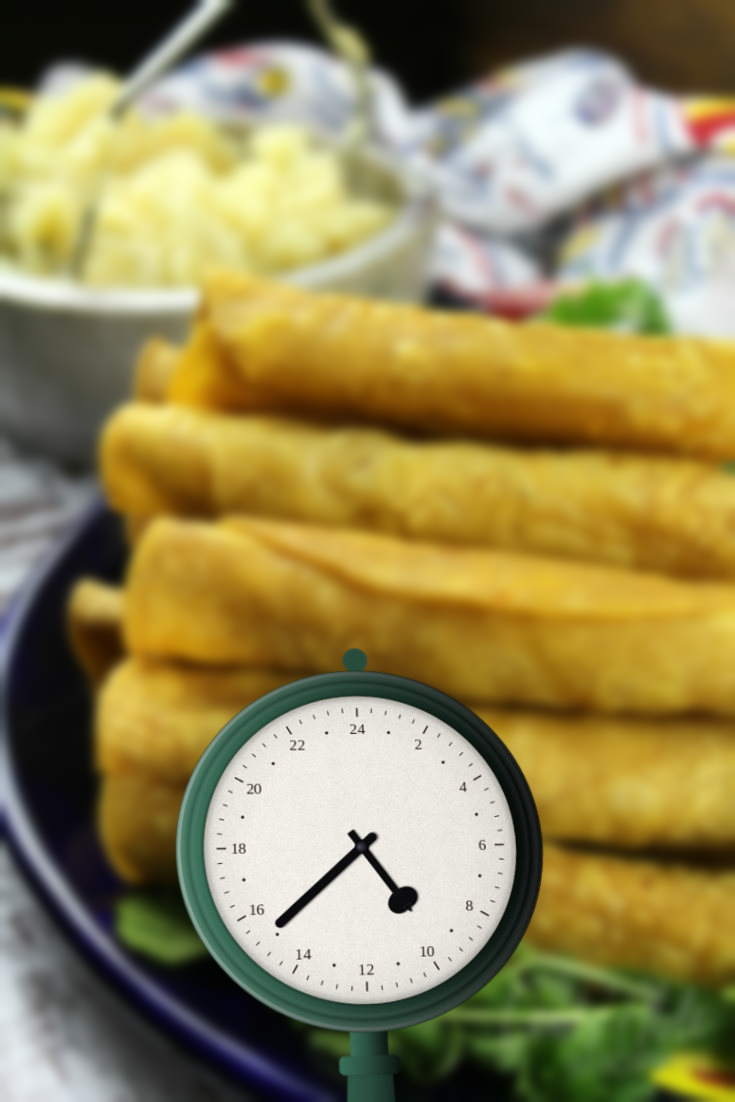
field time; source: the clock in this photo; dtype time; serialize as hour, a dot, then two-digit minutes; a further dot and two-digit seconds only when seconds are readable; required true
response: 9.38
